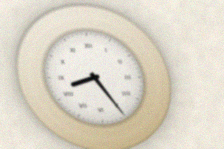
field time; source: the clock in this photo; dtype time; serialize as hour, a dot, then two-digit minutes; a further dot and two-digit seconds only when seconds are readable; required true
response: 8.25
